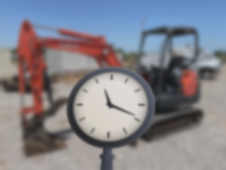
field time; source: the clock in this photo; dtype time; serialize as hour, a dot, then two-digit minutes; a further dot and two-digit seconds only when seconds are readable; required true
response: 11.19
